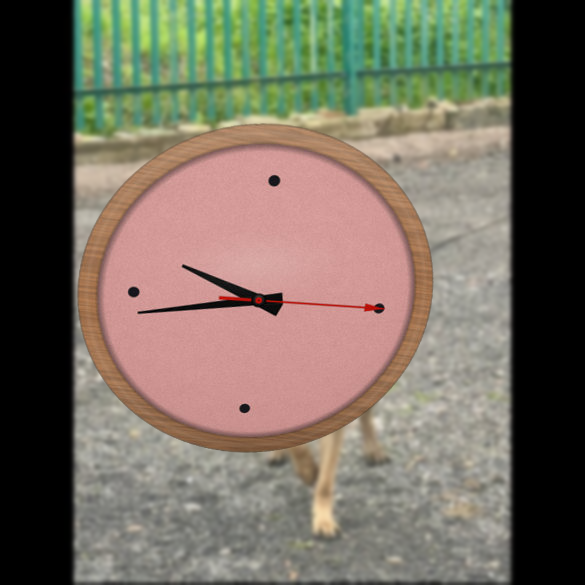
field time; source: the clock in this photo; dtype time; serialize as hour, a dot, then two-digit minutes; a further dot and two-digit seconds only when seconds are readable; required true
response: 9.43.15
